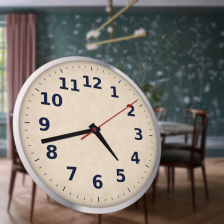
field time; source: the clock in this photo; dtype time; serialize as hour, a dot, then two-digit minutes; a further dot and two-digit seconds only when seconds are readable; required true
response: 4.42.09
